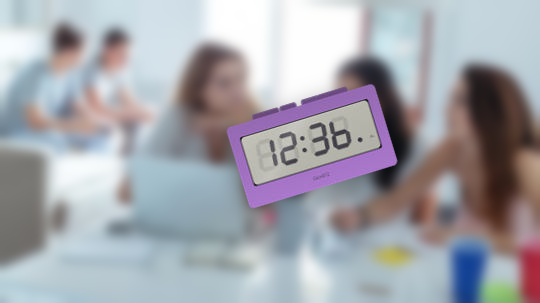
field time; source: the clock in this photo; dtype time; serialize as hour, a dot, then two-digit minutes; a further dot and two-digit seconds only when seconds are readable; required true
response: 12.36
